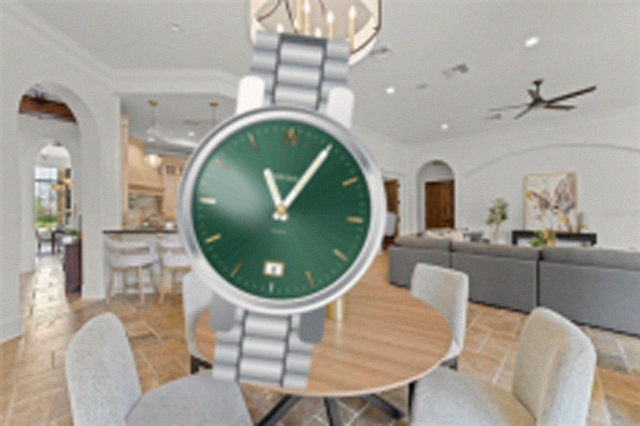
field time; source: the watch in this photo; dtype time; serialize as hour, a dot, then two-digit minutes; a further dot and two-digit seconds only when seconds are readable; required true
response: 11.05
